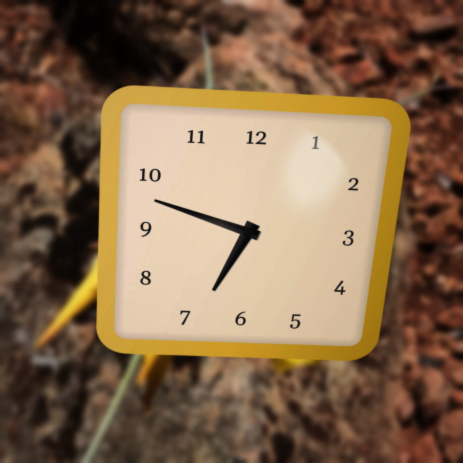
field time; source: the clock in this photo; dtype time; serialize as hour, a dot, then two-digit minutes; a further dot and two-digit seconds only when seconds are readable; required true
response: 6.48
